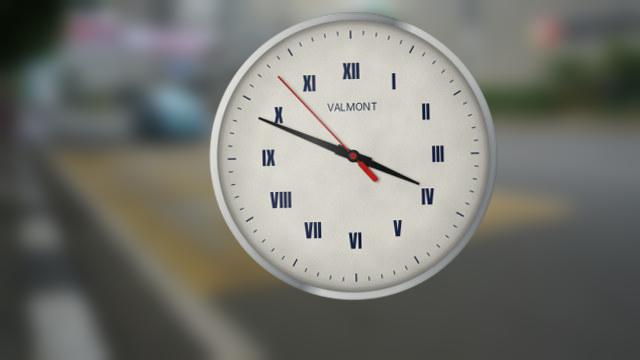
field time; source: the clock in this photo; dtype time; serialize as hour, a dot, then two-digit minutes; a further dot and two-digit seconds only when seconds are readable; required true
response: 3.48.53
